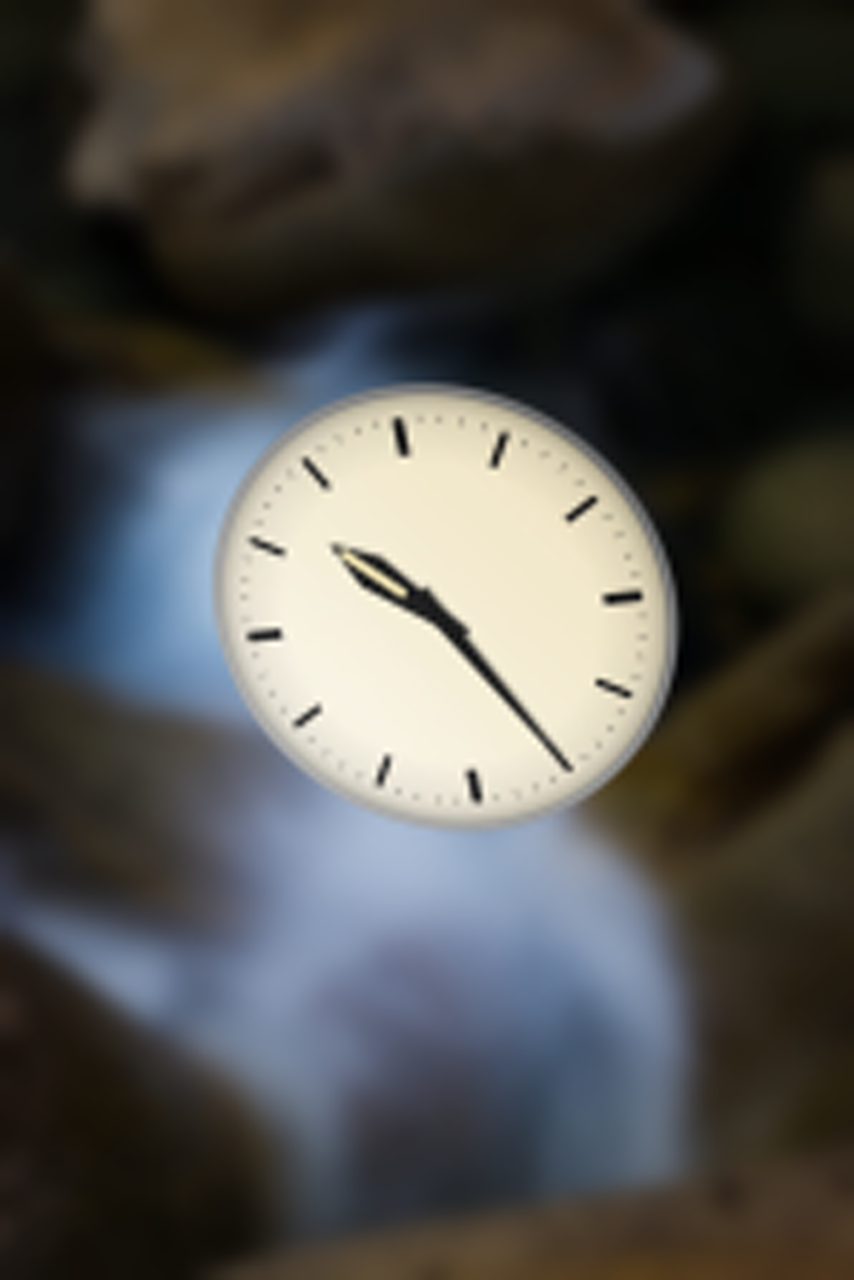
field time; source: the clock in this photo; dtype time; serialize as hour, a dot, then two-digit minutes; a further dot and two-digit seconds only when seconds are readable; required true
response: 10.25
